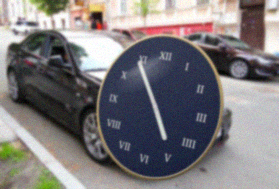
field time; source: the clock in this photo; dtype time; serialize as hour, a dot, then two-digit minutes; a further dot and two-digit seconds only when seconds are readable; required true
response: 4.54
